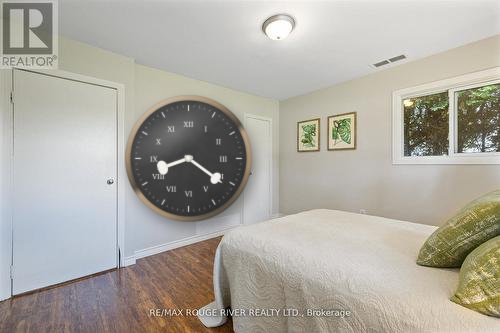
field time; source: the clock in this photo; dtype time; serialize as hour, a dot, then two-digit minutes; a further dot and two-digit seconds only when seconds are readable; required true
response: 8.21
